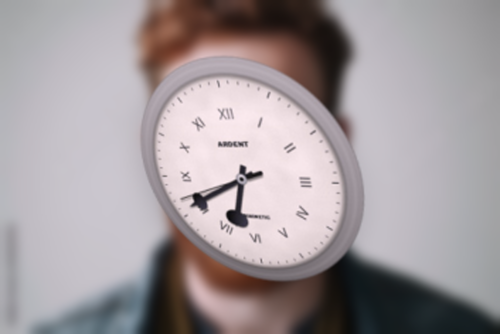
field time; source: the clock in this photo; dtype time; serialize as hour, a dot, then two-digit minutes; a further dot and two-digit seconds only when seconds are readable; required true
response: 6.40.42
